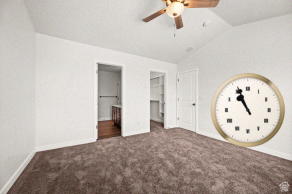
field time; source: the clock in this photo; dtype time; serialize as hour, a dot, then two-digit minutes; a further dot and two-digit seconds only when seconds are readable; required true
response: 10.56
